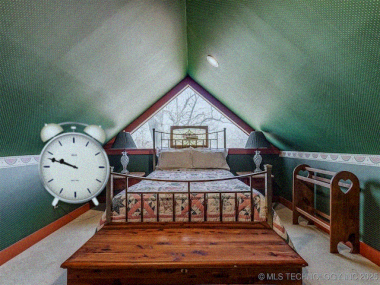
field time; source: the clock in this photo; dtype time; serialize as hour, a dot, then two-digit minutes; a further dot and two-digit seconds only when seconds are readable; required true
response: 9.48
